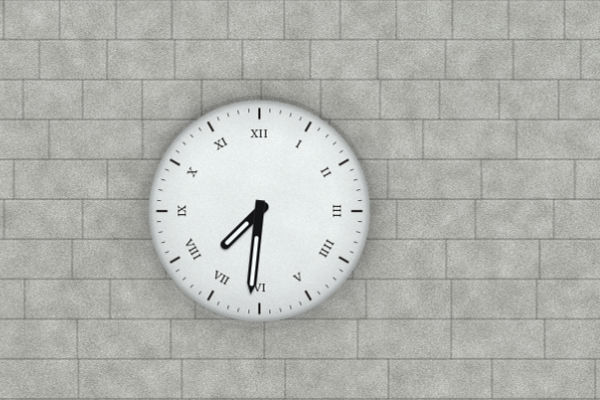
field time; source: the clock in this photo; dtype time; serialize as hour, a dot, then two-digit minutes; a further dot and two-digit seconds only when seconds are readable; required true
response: 7.31
